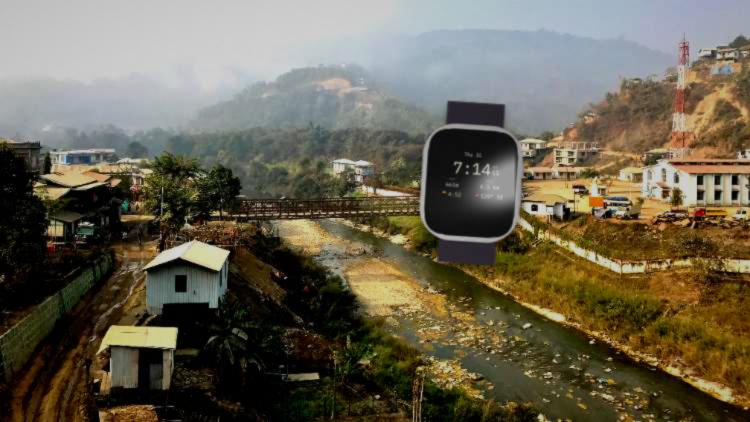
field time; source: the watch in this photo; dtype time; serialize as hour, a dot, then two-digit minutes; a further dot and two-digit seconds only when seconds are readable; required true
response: 7.14
